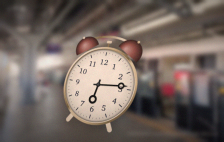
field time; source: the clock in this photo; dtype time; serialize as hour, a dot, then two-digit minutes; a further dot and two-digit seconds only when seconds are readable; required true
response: 6.14
